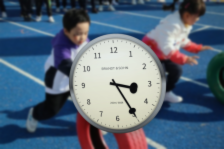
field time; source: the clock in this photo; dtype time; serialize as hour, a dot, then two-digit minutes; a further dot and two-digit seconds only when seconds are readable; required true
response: 3.25
